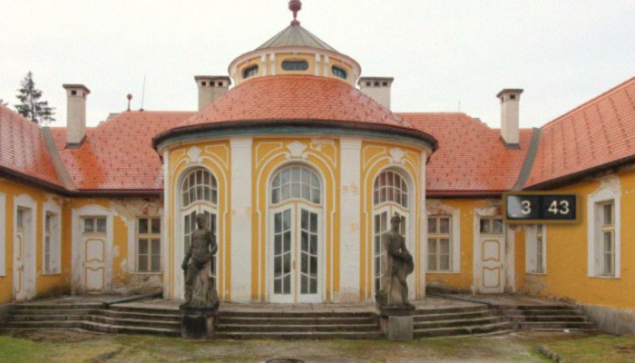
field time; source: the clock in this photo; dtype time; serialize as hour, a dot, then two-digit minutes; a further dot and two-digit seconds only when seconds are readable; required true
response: 3.43
